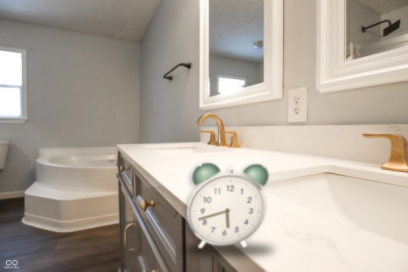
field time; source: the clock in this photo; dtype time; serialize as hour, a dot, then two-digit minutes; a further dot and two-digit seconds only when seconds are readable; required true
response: 5.42
